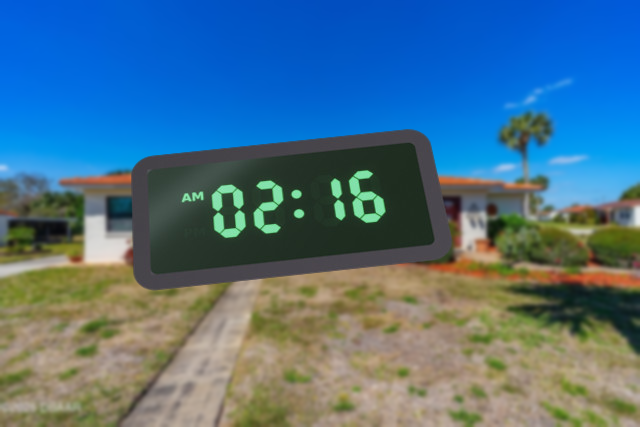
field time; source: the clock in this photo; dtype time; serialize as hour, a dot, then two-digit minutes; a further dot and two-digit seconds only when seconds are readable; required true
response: 2.16
